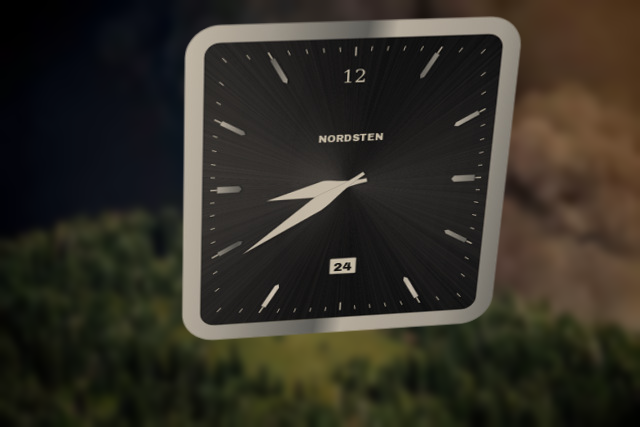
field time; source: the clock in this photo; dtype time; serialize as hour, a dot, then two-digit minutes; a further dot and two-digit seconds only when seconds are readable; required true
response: 8.39
